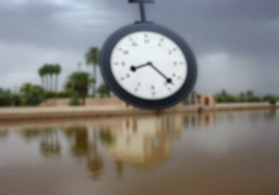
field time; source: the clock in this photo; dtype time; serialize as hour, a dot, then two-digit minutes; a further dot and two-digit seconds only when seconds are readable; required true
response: 8.23
